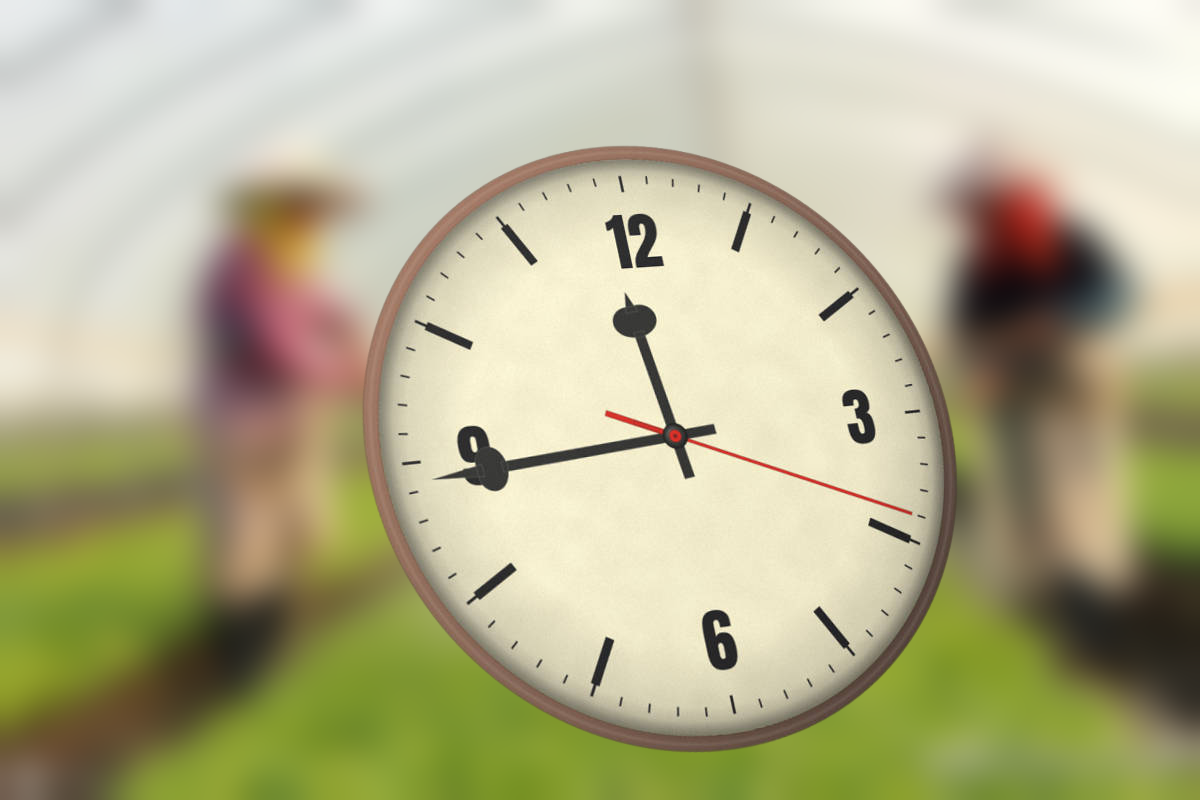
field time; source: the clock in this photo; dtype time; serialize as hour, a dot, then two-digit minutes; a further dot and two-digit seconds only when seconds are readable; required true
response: 11.44.19
